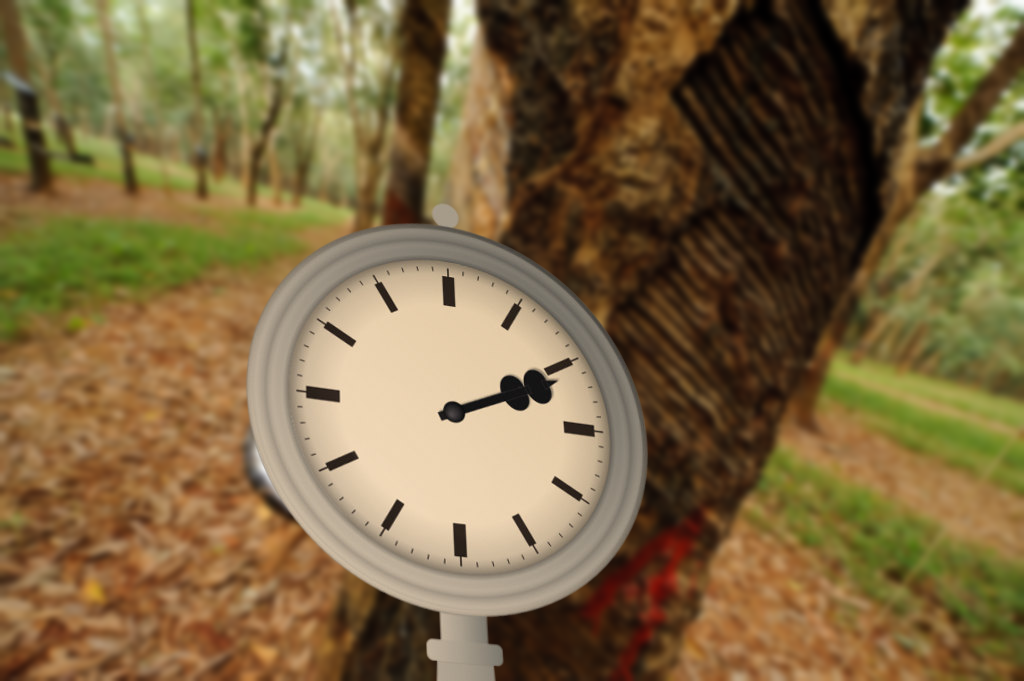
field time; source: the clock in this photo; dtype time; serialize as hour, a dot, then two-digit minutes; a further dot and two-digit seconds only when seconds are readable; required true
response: 2.11
